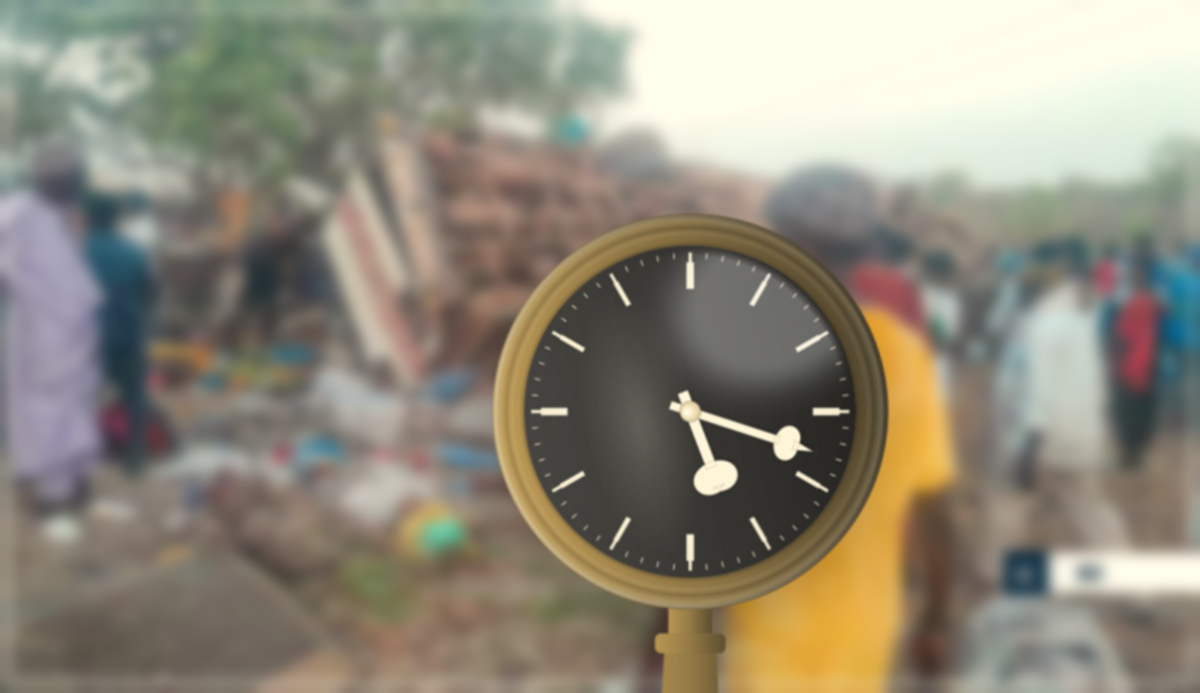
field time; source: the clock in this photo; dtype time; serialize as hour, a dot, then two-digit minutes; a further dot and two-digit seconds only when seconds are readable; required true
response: 5.18
